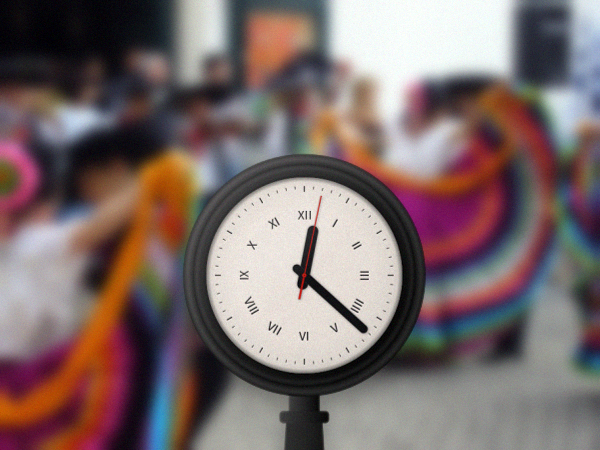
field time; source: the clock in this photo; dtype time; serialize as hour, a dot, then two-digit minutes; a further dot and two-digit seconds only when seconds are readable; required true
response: 12.22.02
